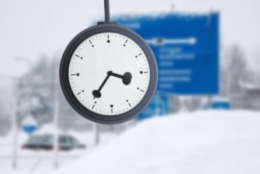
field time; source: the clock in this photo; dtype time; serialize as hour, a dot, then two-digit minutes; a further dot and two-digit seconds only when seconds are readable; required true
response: 3.36
